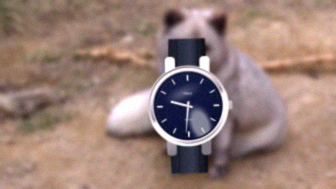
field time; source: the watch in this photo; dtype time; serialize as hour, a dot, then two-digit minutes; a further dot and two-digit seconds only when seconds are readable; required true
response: 9.31
